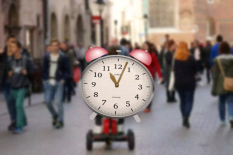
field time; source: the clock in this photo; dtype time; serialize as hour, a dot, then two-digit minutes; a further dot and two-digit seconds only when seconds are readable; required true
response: 11.03
